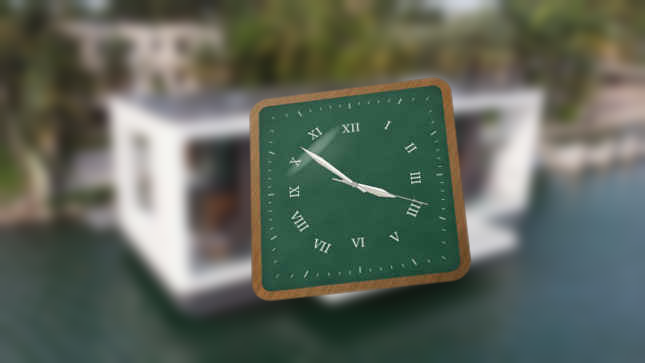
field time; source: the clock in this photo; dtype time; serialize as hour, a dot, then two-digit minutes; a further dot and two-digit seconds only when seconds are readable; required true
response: 3.52.19
